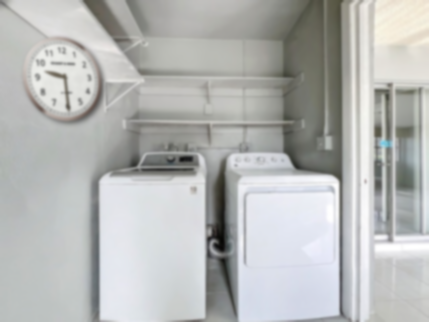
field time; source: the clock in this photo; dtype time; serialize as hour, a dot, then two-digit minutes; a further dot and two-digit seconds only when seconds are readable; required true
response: 9.30
